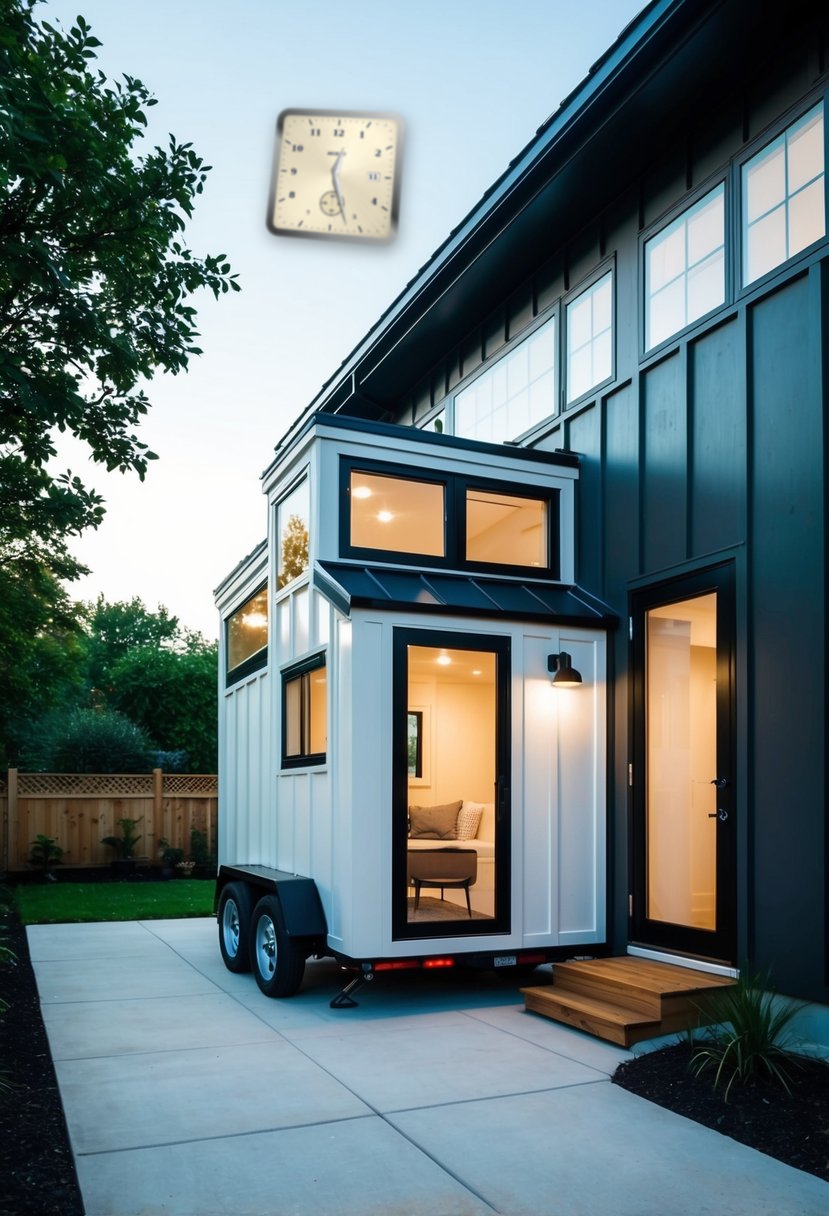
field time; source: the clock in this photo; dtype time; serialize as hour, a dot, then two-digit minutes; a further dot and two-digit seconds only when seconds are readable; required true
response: 12.27
